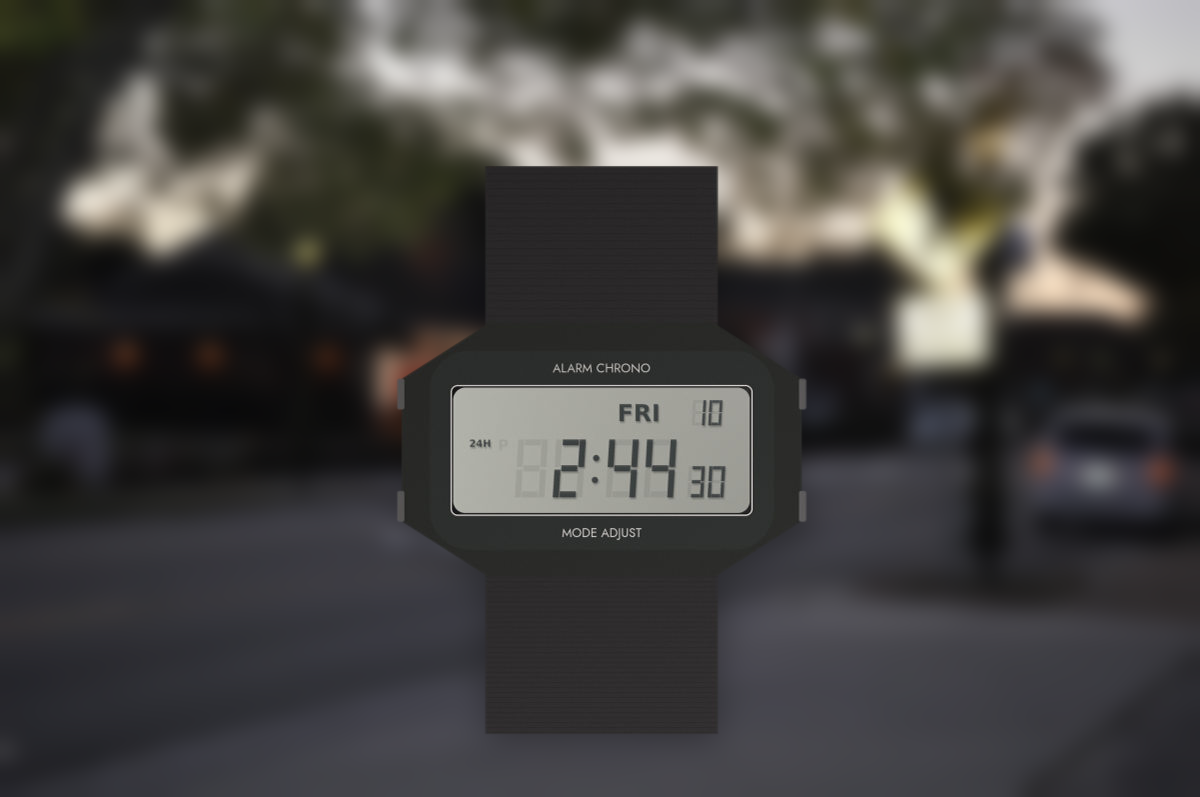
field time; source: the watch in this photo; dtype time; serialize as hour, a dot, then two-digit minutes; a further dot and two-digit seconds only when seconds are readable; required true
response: 2.44.30
